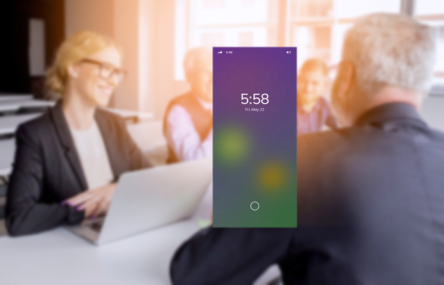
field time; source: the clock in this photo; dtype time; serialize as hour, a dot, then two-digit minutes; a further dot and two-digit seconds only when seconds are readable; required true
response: 5.58
